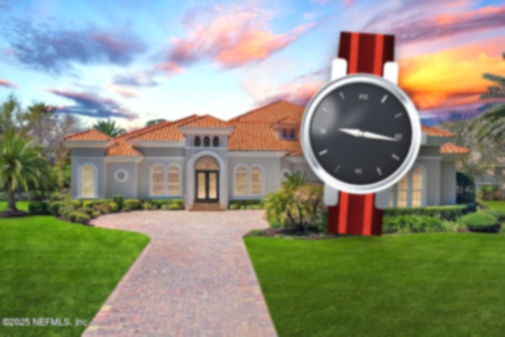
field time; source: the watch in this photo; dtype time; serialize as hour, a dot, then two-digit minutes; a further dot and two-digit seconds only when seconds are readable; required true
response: 9.16
